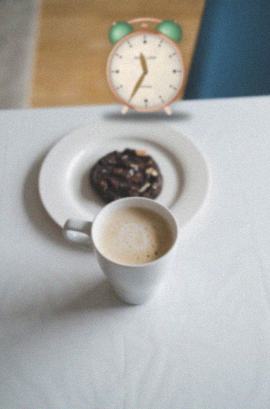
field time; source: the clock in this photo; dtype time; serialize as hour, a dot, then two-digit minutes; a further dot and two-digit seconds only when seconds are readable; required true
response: 11.35
